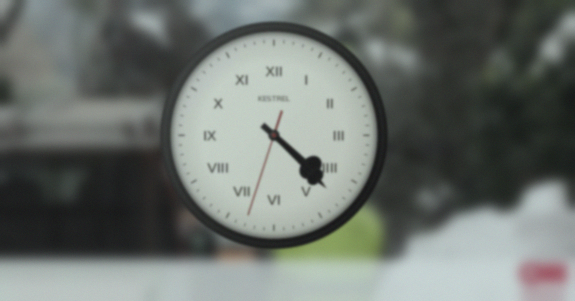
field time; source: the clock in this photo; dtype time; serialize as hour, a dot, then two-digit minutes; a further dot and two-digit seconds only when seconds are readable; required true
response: 4.22.33
